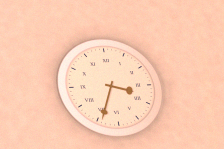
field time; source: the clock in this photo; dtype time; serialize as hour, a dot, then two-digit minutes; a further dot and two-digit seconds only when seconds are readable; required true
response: 3.34
